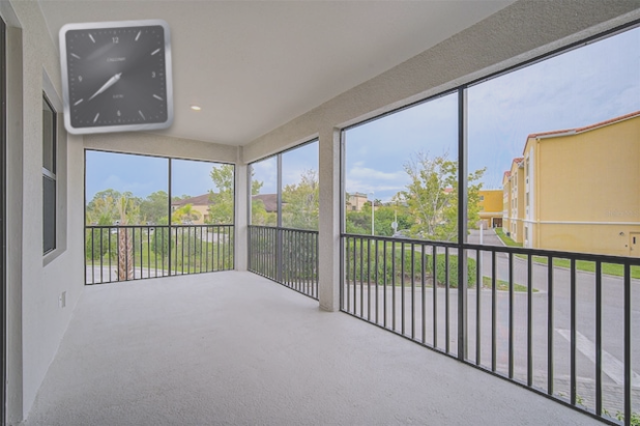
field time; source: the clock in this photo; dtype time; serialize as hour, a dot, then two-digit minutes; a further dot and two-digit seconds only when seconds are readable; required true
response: 7.39
